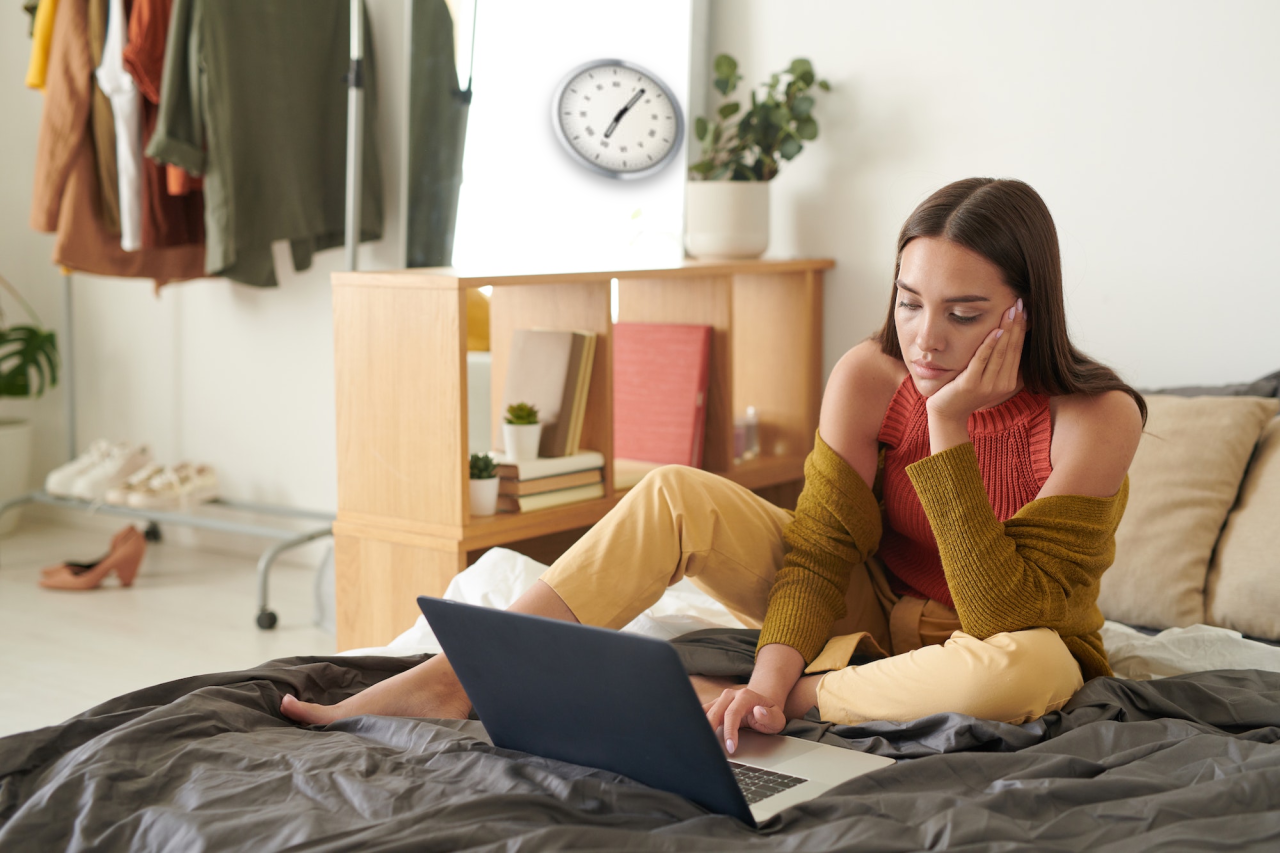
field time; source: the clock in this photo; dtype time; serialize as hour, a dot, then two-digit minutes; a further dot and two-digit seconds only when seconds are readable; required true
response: 7.07
